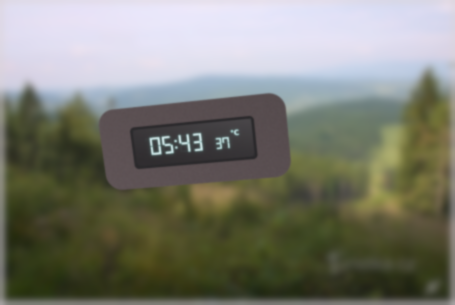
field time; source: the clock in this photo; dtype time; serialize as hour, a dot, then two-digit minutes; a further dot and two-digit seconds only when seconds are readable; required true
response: 5.43
